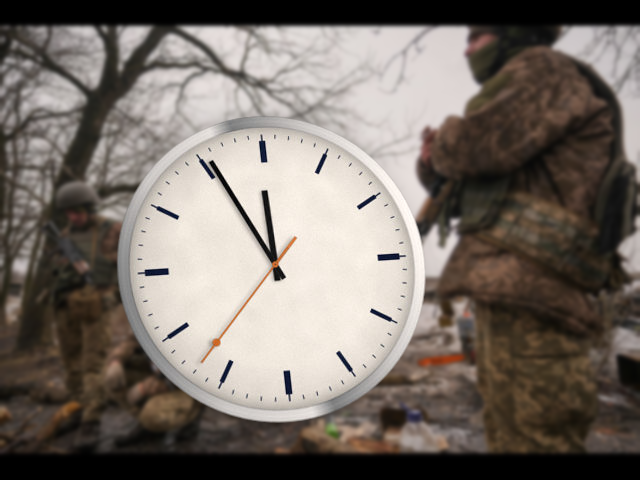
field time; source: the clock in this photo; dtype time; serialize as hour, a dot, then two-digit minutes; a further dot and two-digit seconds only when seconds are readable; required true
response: 11.55.37
